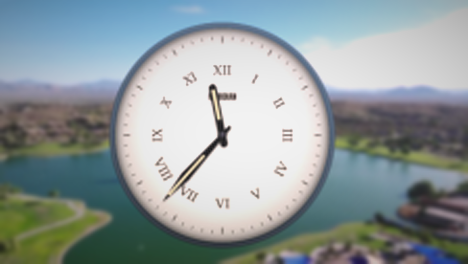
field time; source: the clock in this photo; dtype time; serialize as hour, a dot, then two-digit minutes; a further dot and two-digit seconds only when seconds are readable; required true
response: 11.37
